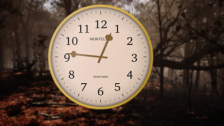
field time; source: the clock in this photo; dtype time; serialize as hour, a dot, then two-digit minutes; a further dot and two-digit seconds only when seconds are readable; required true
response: 12.46
